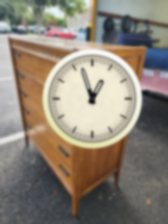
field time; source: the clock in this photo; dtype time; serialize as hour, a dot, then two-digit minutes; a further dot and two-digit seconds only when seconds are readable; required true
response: 12.57
